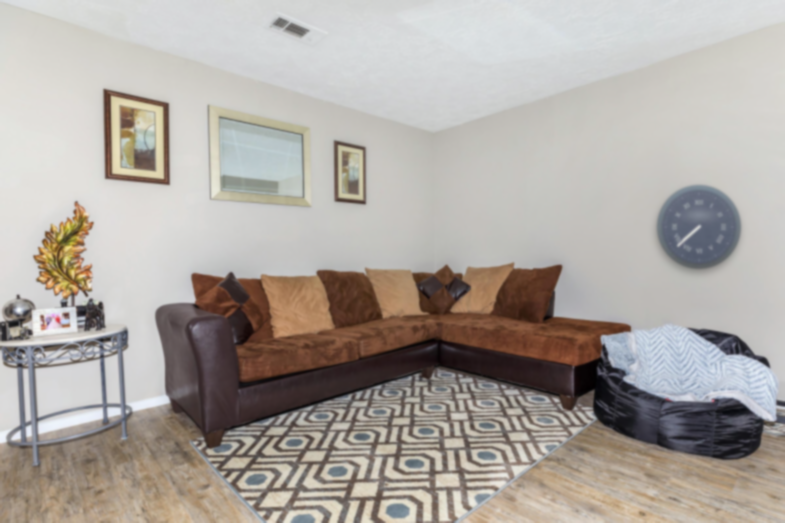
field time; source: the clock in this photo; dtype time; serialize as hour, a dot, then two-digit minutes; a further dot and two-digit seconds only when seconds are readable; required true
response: 7.38
